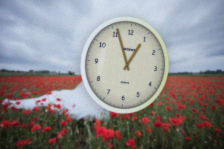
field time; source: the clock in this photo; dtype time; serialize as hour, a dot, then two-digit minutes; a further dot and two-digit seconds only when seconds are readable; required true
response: 12.56
